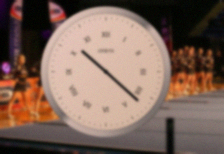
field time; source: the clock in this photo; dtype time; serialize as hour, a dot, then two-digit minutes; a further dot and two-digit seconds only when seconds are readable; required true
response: 10.22
